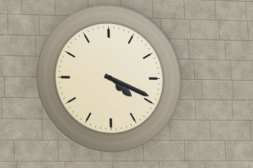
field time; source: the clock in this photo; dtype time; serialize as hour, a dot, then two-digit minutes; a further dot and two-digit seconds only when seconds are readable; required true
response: 4.19
